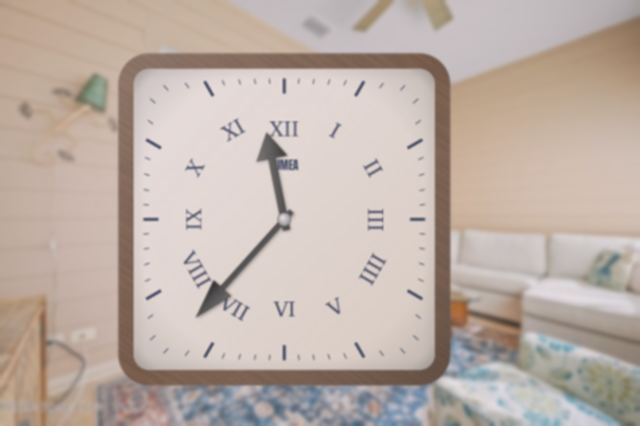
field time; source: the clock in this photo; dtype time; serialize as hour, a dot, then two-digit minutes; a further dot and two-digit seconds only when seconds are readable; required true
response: 11.37
